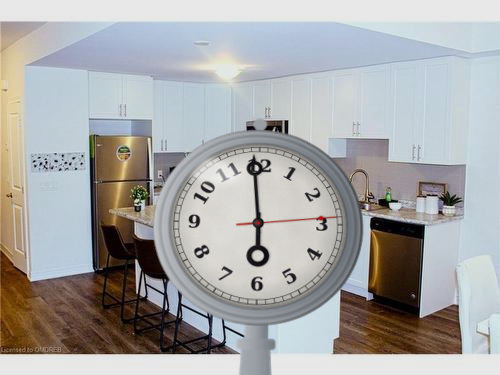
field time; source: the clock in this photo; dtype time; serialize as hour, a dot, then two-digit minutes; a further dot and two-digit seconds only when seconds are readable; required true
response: 5.59.14
